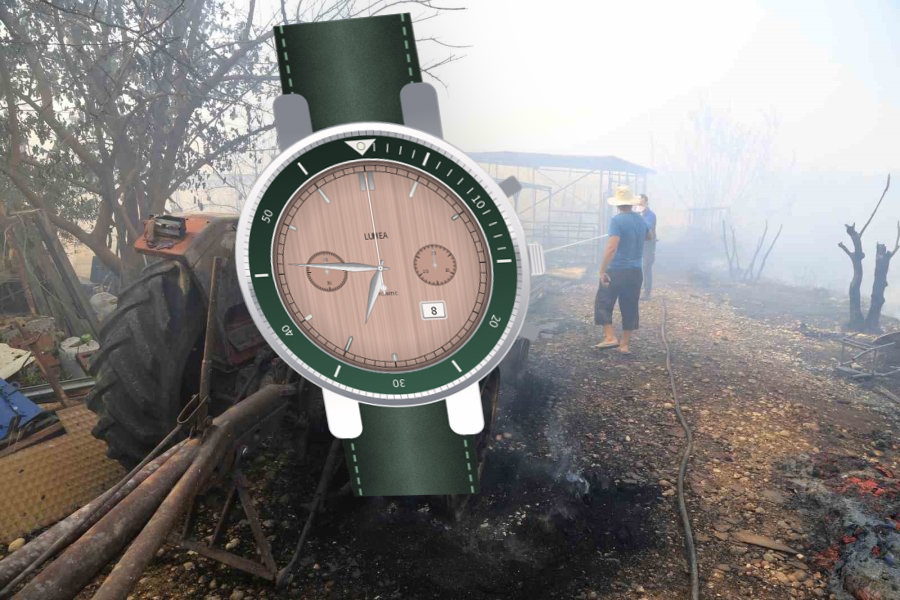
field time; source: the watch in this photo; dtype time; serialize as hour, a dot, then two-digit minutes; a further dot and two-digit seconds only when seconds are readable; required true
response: 6.46
